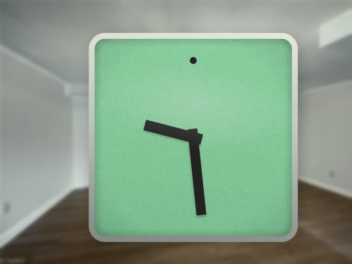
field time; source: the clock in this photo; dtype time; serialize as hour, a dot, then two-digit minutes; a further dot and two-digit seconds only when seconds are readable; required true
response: 9.29
